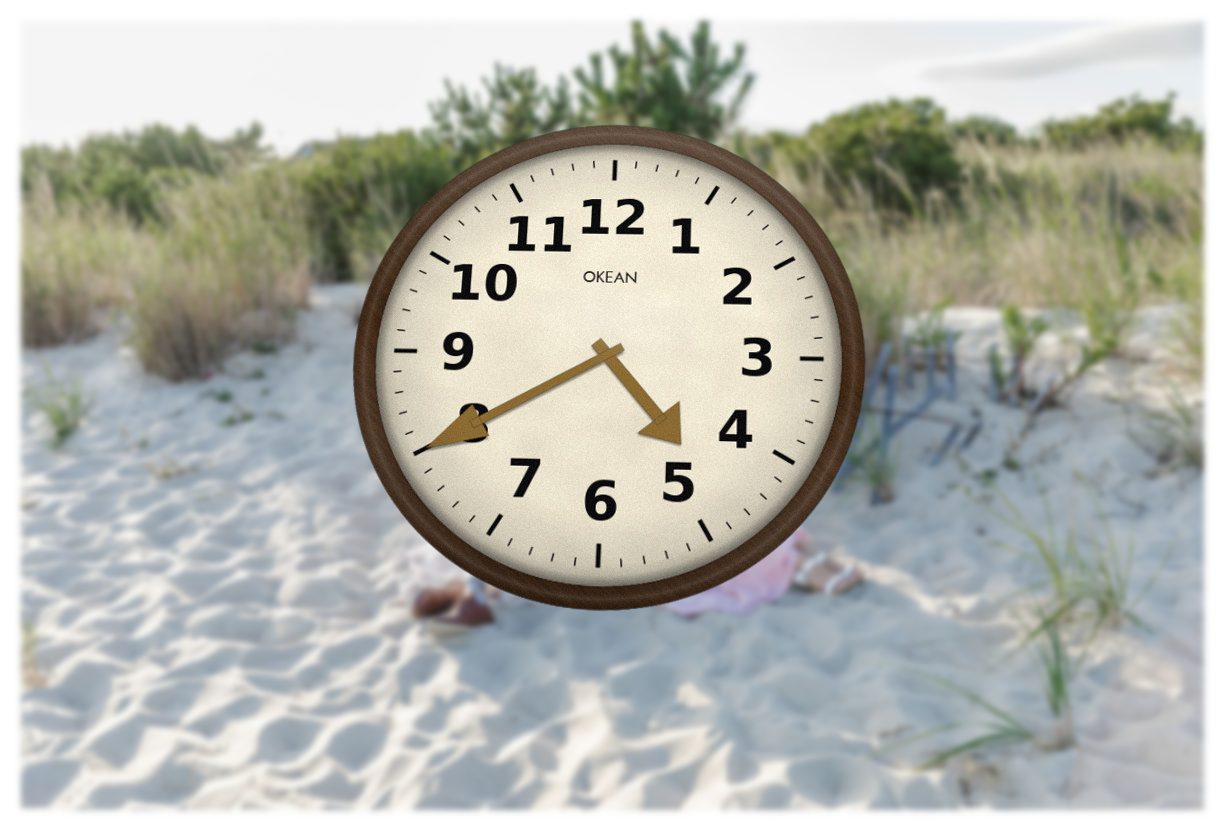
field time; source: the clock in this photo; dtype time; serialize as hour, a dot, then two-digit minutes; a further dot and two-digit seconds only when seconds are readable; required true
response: 4.40
